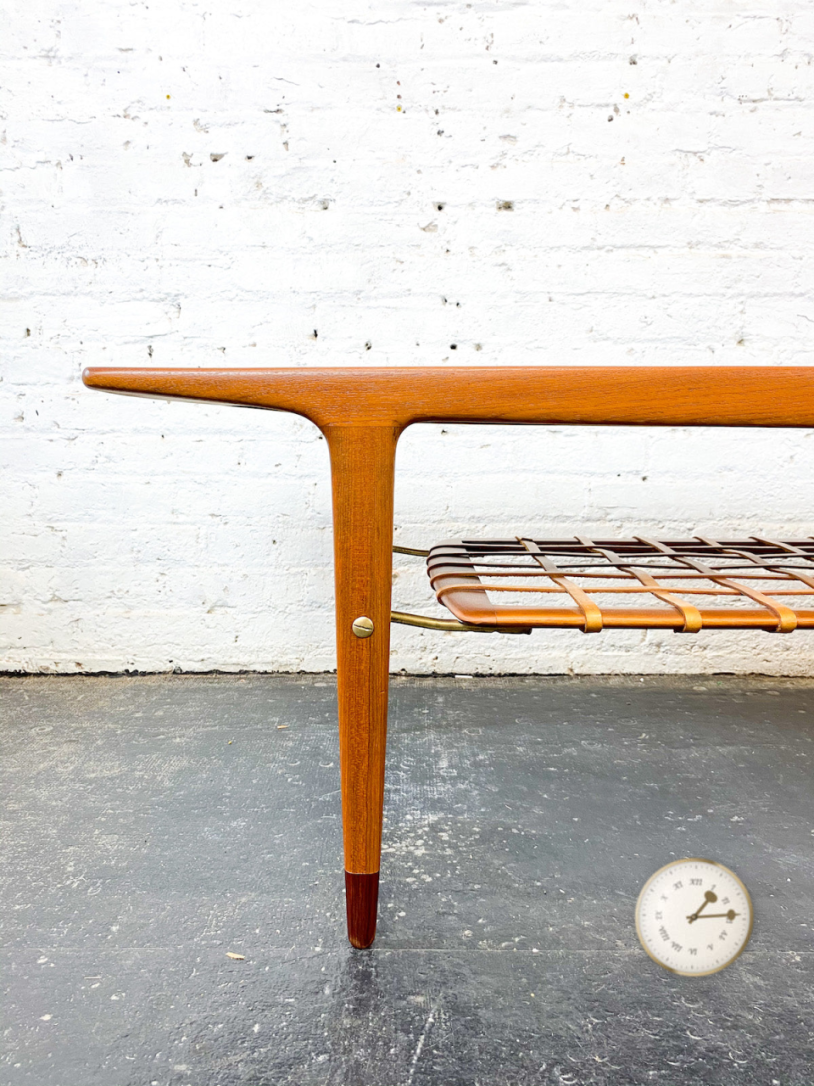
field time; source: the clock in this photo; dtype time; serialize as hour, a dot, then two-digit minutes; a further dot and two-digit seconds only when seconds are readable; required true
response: 1.14
